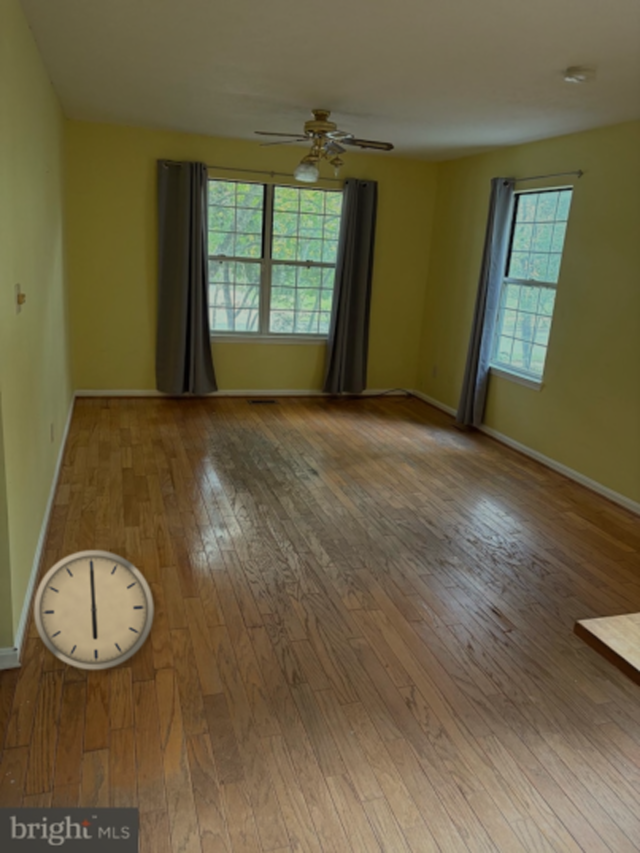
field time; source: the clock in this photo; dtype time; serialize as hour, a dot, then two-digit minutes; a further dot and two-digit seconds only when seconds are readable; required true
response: 6.00
